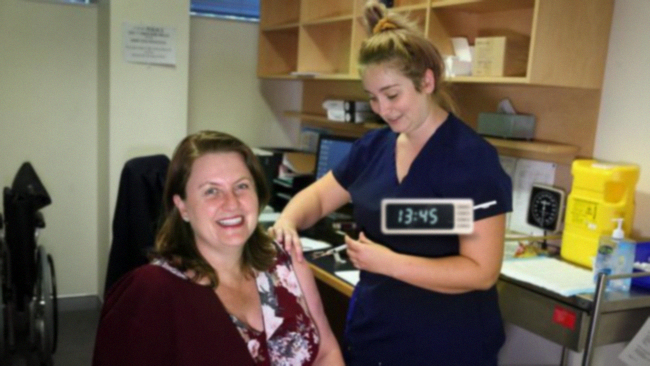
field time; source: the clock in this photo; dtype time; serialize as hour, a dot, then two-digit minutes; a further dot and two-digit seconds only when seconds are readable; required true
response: 13.45
